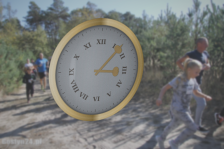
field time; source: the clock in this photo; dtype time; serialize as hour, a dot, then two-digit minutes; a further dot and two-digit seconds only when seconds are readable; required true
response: 3.07
